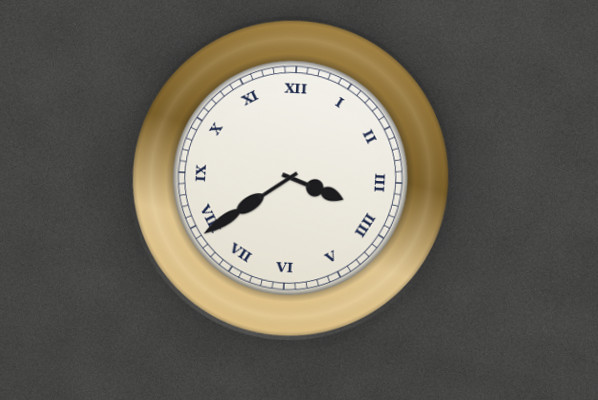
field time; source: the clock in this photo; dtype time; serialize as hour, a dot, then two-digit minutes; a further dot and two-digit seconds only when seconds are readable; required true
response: 3.39
